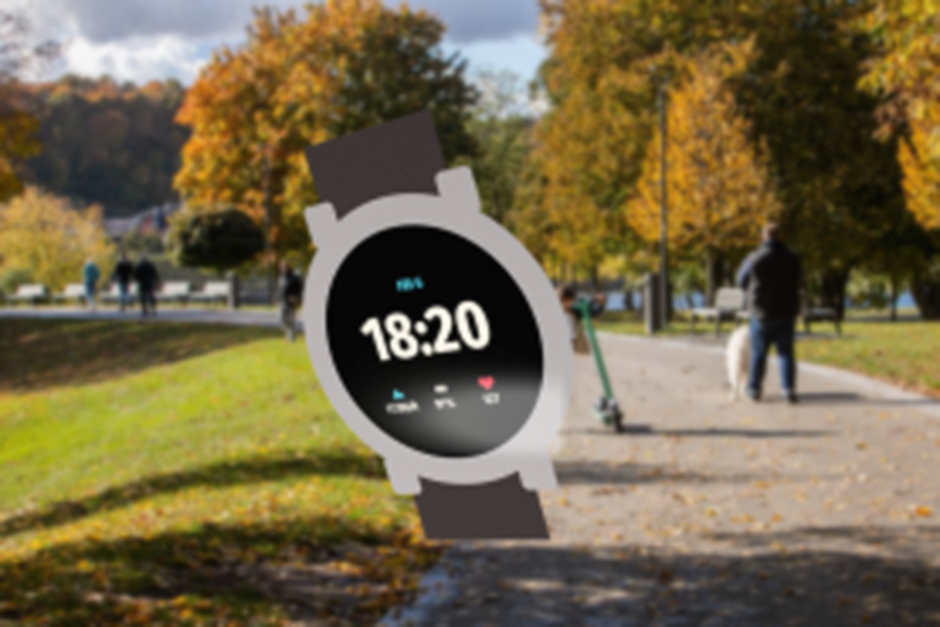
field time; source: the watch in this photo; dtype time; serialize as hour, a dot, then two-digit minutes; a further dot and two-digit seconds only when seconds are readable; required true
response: 18.20
